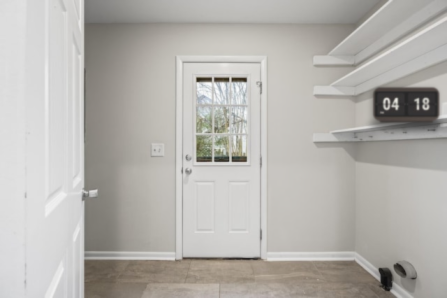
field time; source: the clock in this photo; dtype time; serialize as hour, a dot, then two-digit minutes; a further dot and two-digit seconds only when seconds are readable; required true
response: 4.18
